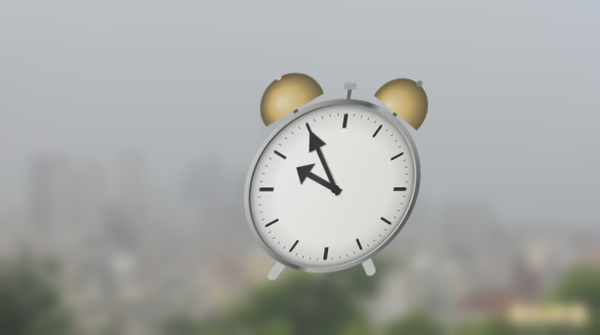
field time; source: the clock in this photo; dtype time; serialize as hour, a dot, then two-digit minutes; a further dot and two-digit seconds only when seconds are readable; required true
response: 9.55
